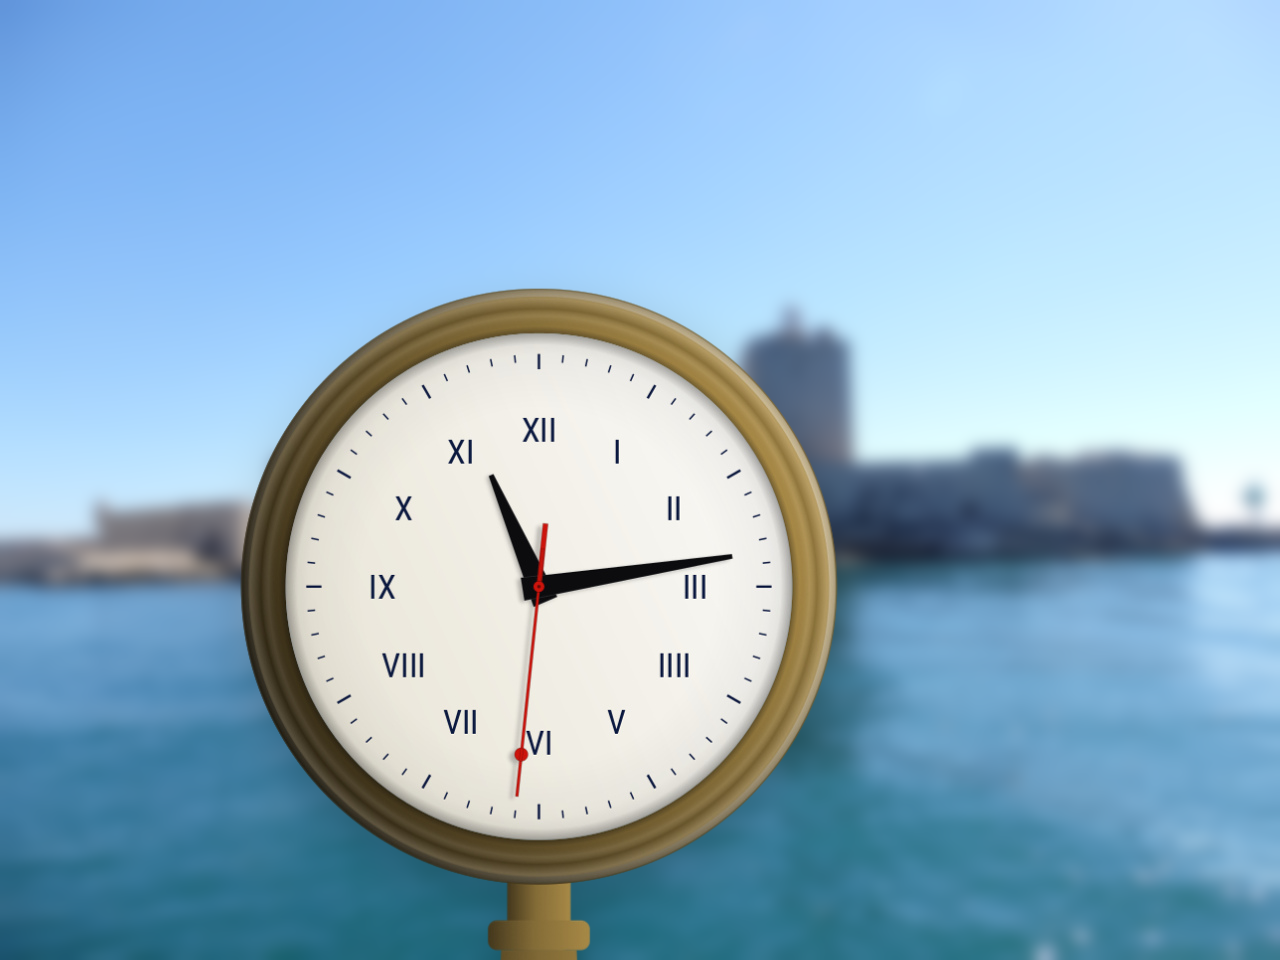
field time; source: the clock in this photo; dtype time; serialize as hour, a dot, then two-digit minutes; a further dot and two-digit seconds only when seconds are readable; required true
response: 11.13.31
